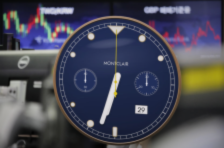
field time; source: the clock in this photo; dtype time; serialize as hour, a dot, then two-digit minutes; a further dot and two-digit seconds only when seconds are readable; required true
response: 6.33
